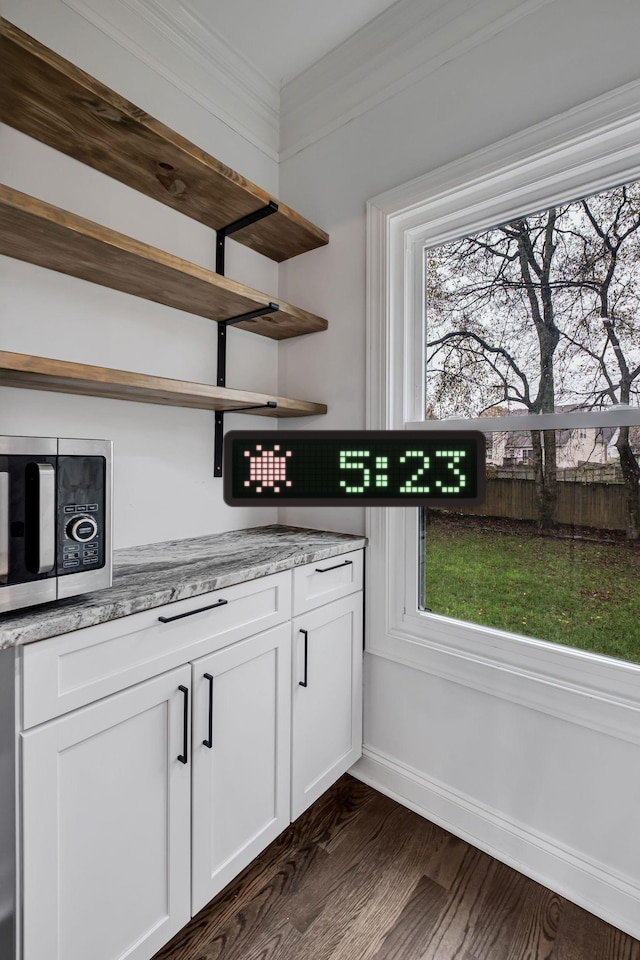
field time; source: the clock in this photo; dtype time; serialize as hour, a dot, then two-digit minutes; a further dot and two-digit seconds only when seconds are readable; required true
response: 5.23
